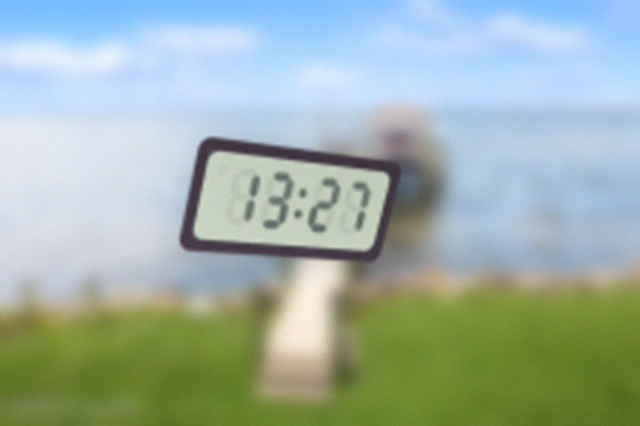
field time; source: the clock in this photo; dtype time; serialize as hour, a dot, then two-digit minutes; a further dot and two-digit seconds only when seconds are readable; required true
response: 13.27
